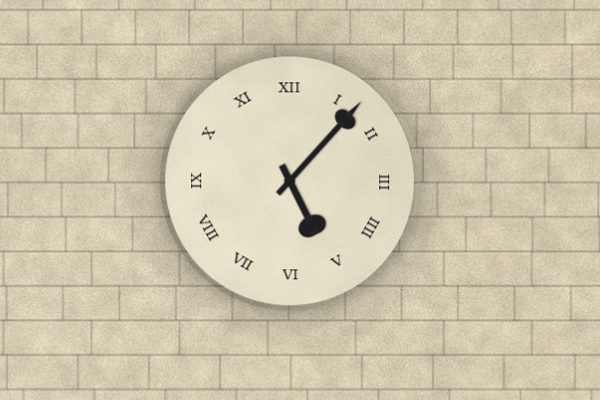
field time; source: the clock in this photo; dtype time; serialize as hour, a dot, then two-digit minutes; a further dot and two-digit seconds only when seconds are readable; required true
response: 5.07
